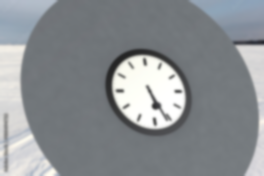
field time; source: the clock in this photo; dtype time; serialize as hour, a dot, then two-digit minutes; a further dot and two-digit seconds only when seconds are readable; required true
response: 5.26
